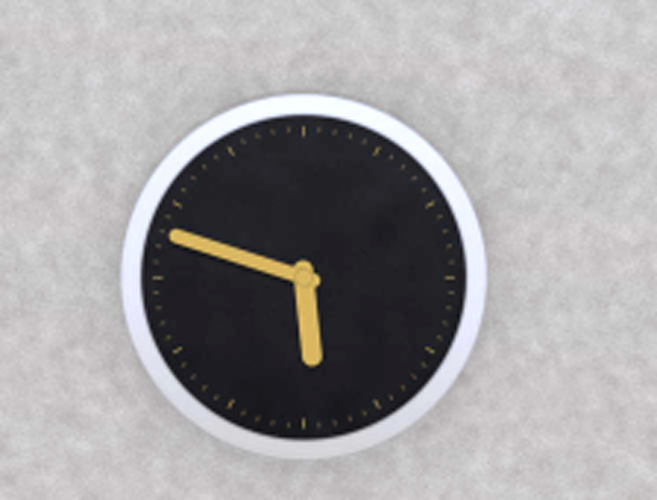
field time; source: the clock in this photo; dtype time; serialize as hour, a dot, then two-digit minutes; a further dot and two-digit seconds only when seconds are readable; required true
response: 5.48
